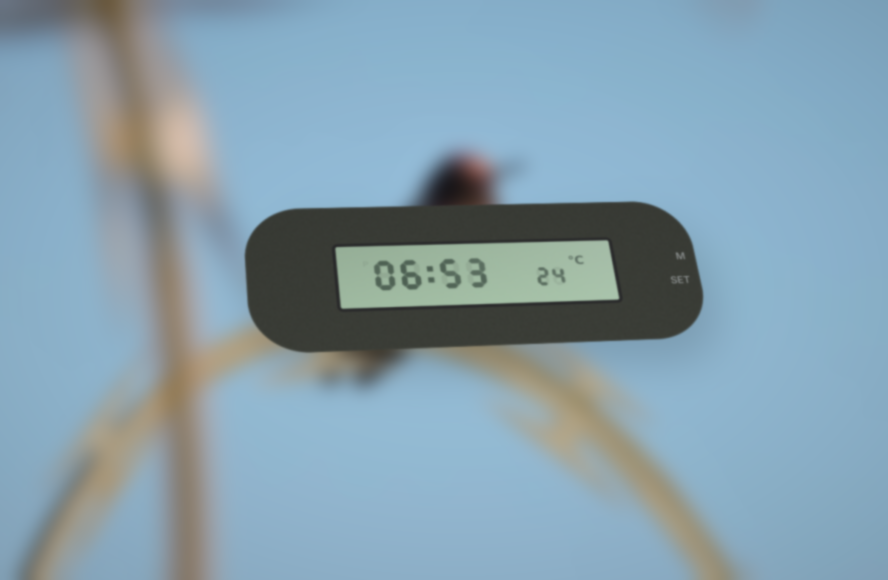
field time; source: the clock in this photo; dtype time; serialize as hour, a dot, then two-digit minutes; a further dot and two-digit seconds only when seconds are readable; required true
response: 6.53
